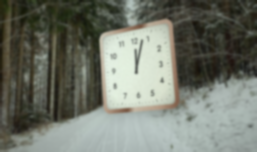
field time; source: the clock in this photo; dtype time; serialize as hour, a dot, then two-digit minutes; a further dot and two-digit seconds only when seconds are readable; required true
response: 12.03
